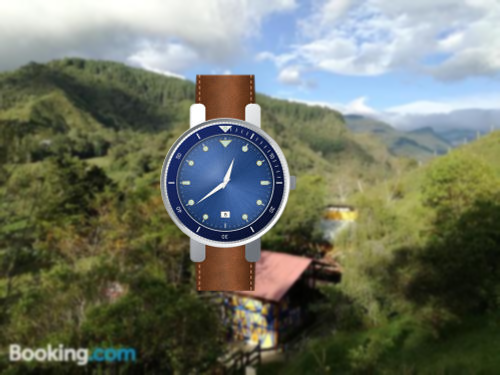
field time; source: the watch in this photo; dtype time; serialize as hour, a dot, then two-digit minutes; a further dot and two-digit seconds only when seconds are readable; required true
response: 12.39
